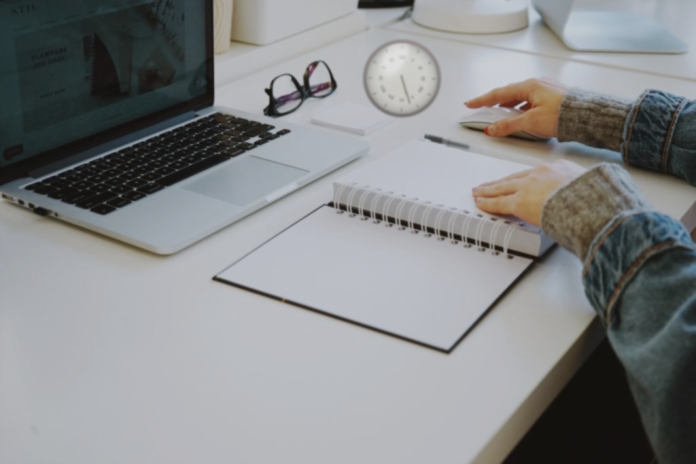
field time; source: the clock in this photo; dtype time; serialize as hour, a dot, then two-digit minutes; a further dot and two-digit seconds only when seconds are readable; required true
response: 5.27
